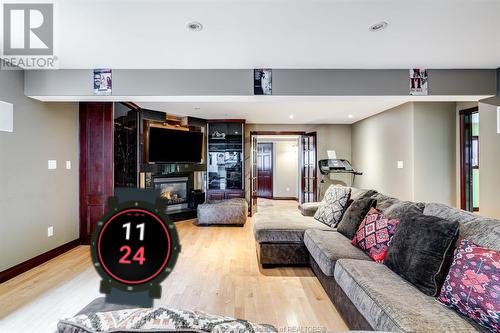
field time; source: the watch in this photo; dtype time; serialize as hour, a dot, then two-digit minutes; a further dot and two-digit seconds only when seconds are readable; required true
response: 11.24
